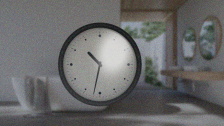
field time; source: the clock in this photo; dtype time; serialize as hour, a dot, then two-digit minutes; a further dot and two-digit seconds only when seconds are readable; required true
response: 10.32
